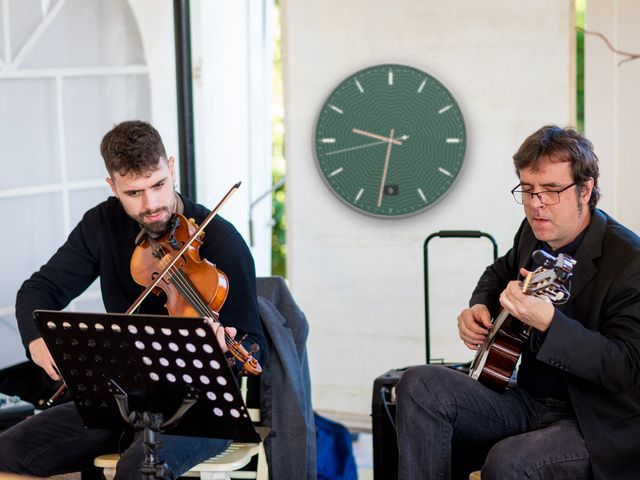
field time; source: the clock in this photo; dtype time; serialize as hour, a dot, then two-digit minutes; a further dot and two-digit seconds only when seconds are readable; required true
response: 9.31.43
